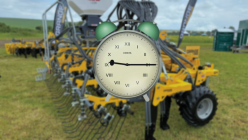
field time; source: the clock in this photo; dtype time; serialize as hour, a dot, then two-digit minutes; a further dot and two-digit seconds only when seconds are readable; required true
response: 9.15
